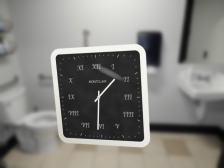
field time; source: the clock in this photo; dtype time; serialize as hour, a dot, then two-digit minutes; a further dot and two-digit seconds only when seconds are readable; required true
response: 1.31
